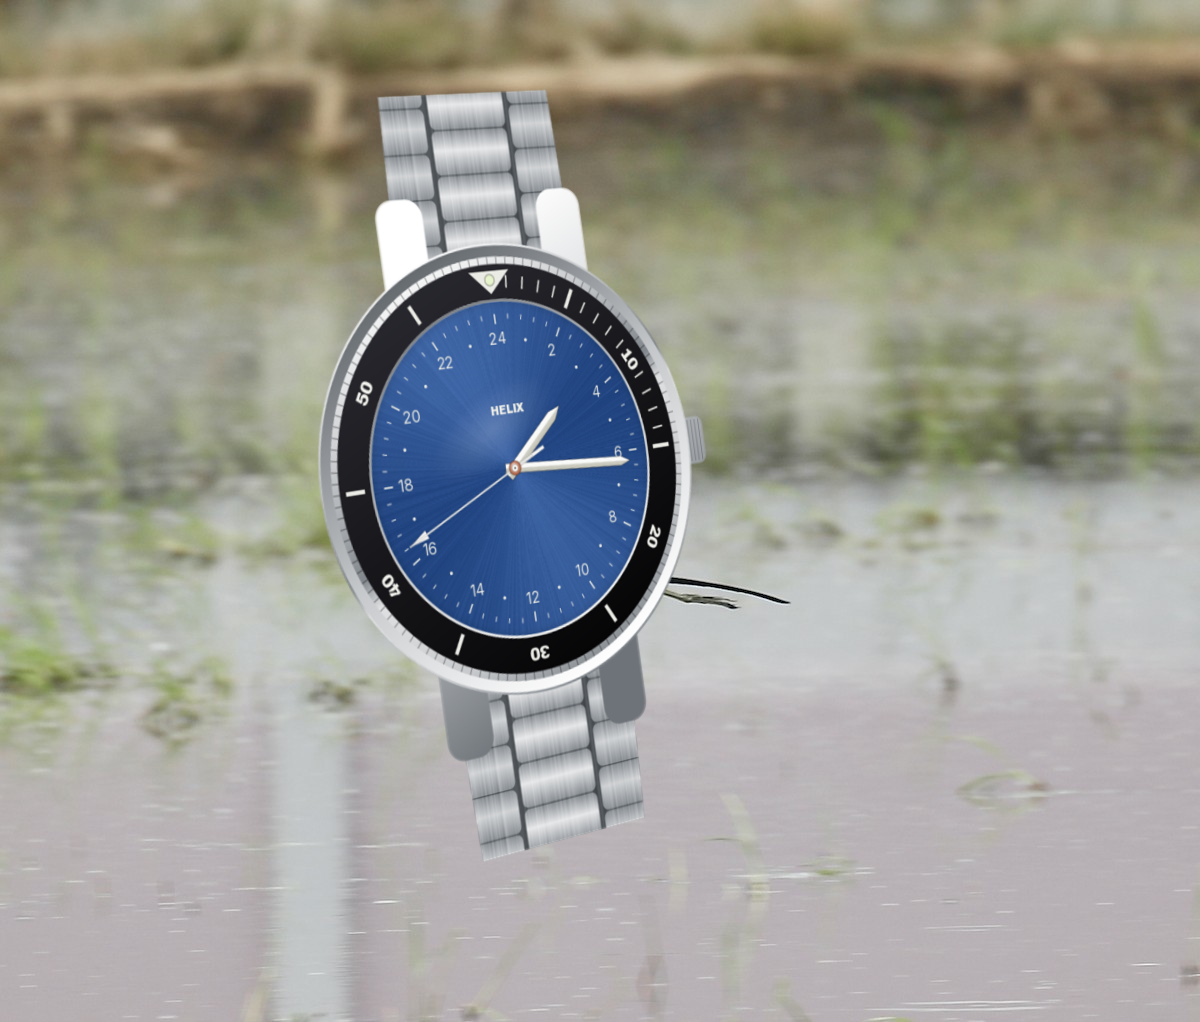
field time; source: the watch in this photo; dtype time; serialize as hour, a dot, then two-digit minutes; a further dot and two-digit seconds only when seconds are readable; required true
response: 3.15.41
